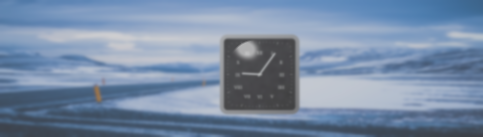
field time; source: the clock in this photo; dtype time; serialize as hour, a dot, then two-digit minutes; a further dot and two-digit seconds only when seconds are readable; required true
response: 9.06
